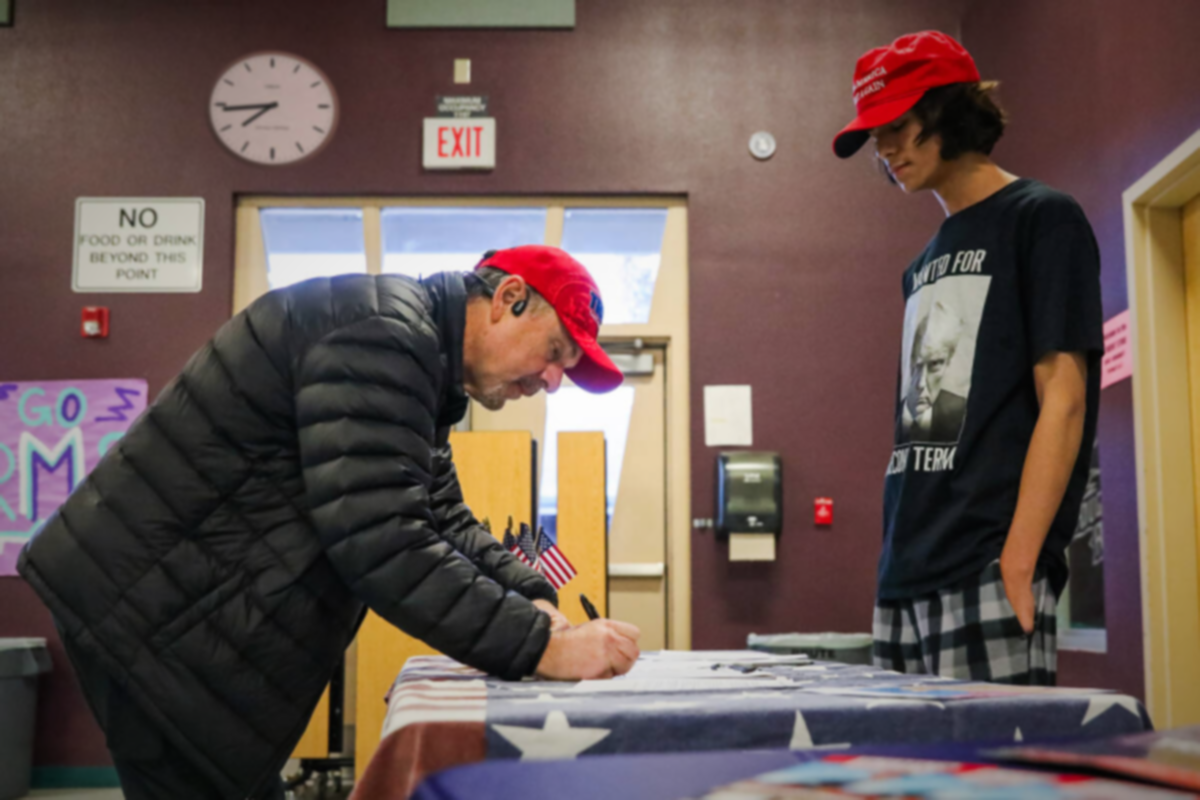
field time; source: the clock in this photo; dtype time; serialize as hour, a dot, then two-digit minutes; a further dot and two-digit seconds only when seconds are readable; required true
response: 7.44
